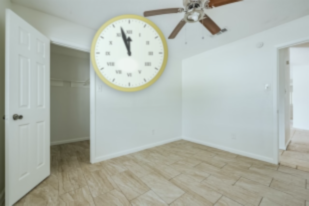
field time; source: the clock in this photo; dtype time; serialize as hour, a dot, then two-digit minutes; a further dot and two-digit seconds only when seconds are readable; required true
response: 11.57
